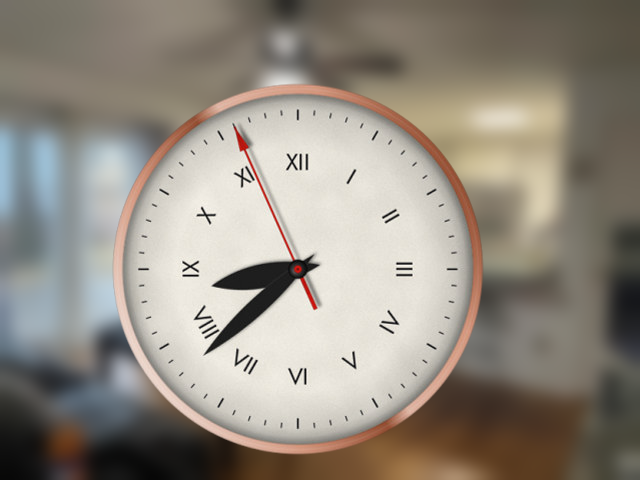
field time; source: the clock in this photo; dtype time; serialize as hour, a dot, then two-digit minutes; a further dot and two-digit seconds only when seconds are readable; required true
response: 8.37.56
